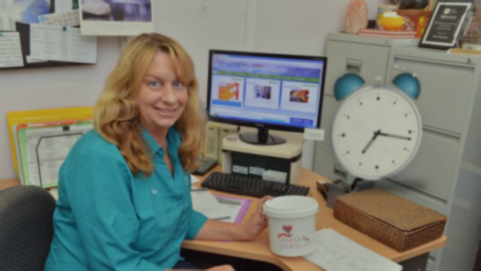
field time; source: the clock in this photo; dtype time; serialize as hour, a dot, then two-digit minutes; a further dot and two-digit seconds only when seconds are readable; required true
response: 7.17
